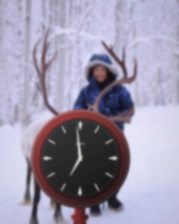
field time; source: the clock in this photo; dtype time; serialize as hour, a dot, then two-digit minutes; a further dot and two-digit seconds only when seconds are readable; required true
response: 6.59
